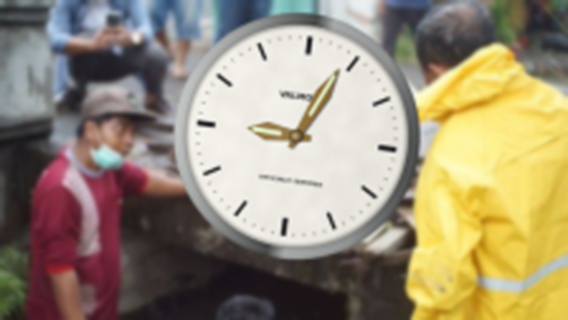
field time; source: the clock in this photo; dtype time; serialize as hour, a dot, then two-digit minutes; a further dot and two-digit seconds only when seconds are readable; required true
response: 9.04
